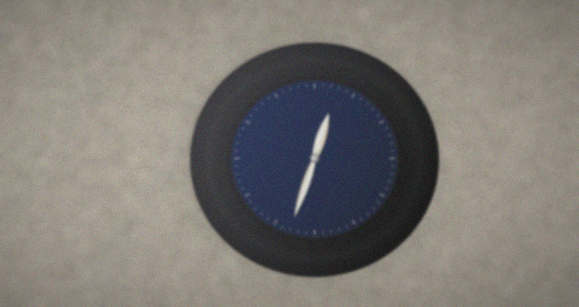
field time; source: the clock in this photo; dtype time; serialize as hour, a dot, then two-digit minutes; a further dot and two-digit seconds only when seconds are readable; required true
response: 12.33
